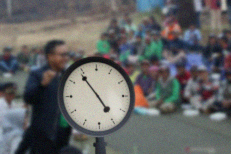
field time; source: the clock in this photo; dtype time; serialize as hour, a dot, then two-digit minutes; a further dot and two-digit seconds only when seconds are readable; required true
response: 4.54
